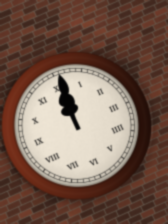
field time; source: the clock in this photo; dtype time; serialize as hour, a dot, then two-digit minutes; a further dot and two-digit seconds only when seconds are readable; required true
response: 12.01
